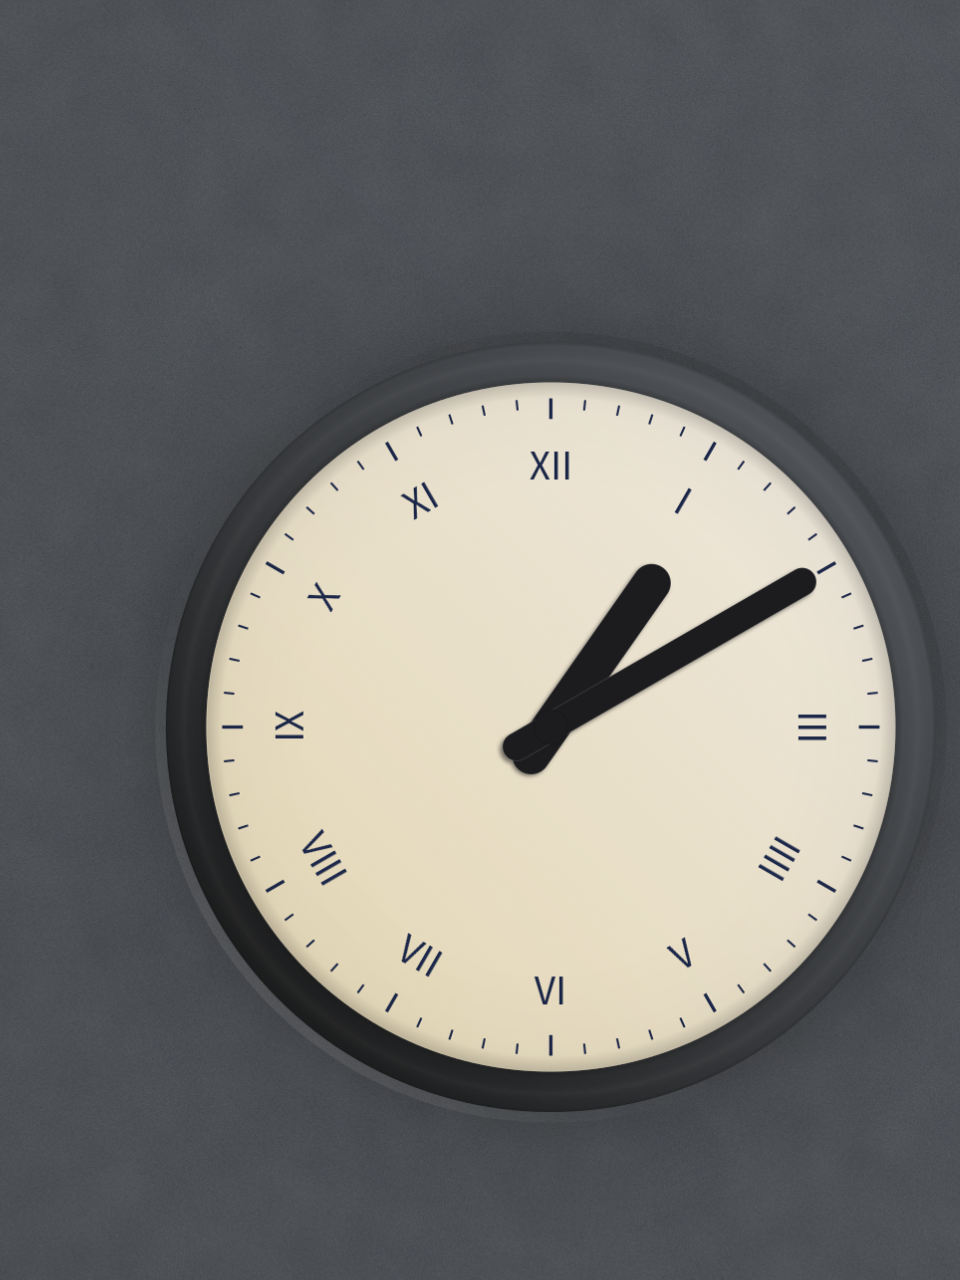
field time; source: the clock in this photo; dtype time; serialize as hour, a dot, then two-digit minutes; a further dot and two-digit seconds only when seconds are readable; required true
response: 1.10
